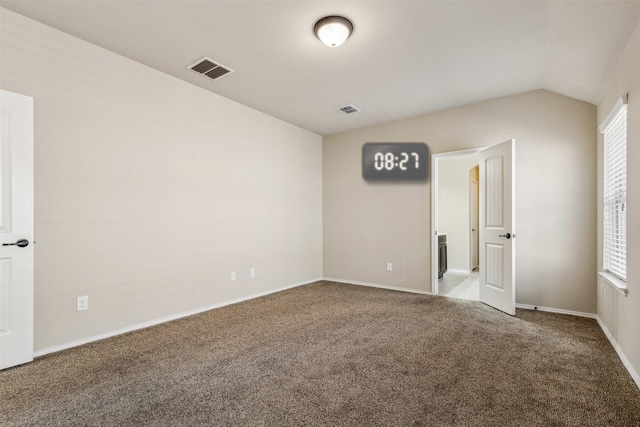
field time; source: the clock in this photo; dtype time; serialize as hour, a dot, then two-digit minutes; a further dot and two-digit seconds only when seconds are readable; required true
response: 8.27
